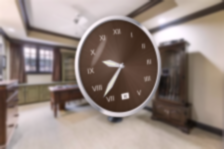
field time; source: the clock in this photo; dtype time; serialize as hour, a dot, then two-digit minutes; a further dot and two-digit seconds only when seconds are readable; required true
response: 9.37
